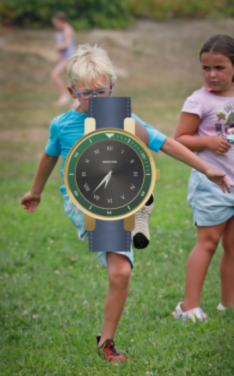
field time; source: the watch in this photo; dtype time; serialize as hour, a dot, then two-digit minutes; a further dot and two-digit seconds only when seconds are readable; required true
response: 6.37
